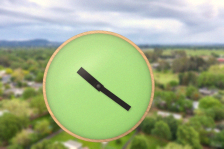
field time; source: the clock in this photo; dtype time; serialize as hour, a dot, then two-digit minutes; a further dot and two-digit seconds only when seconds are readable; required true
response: 10.21
